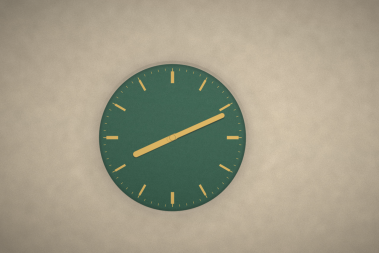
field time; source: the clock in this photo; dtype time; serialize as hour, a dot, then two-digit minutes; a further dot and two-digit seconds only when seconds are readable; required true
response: 8.11
